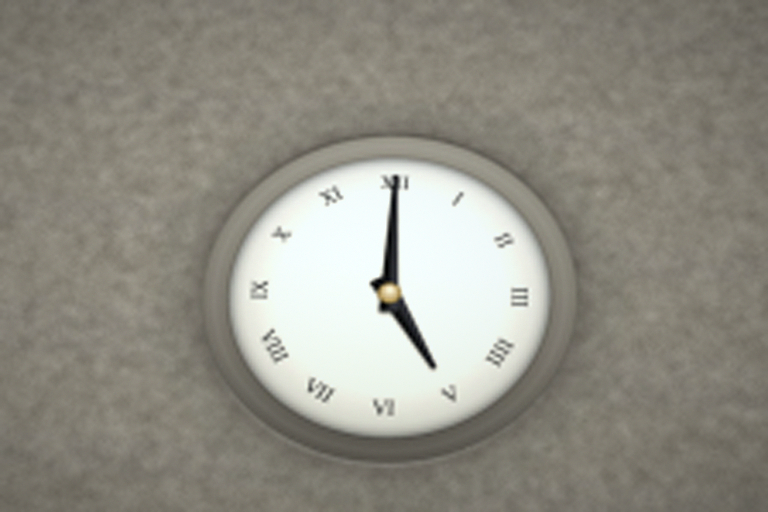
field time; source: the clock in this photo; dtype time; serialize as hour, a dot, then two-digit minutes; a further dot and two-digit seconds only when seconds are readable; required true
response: 5.00
